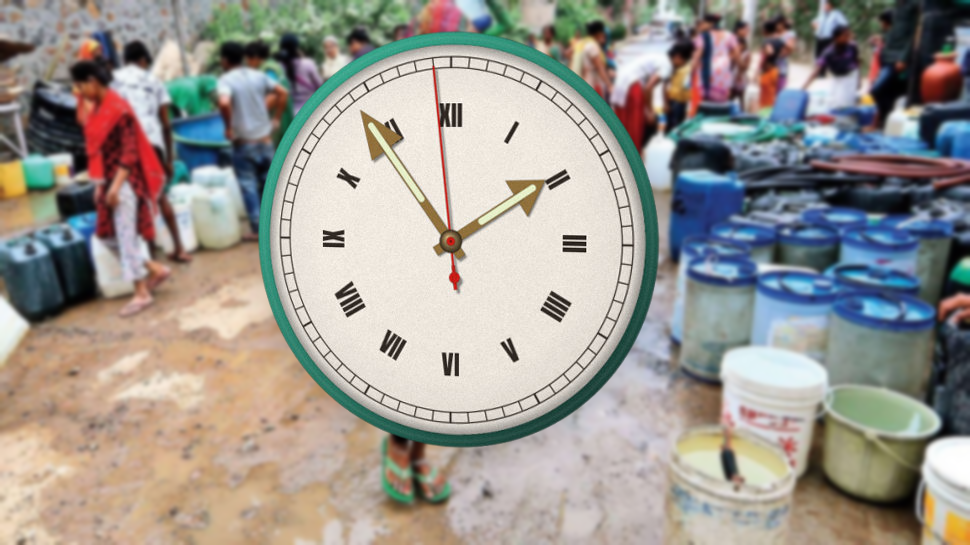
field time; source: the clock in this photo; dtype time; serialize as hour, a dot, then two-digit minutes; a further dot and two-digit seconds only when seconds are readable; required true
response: 1.53.59
